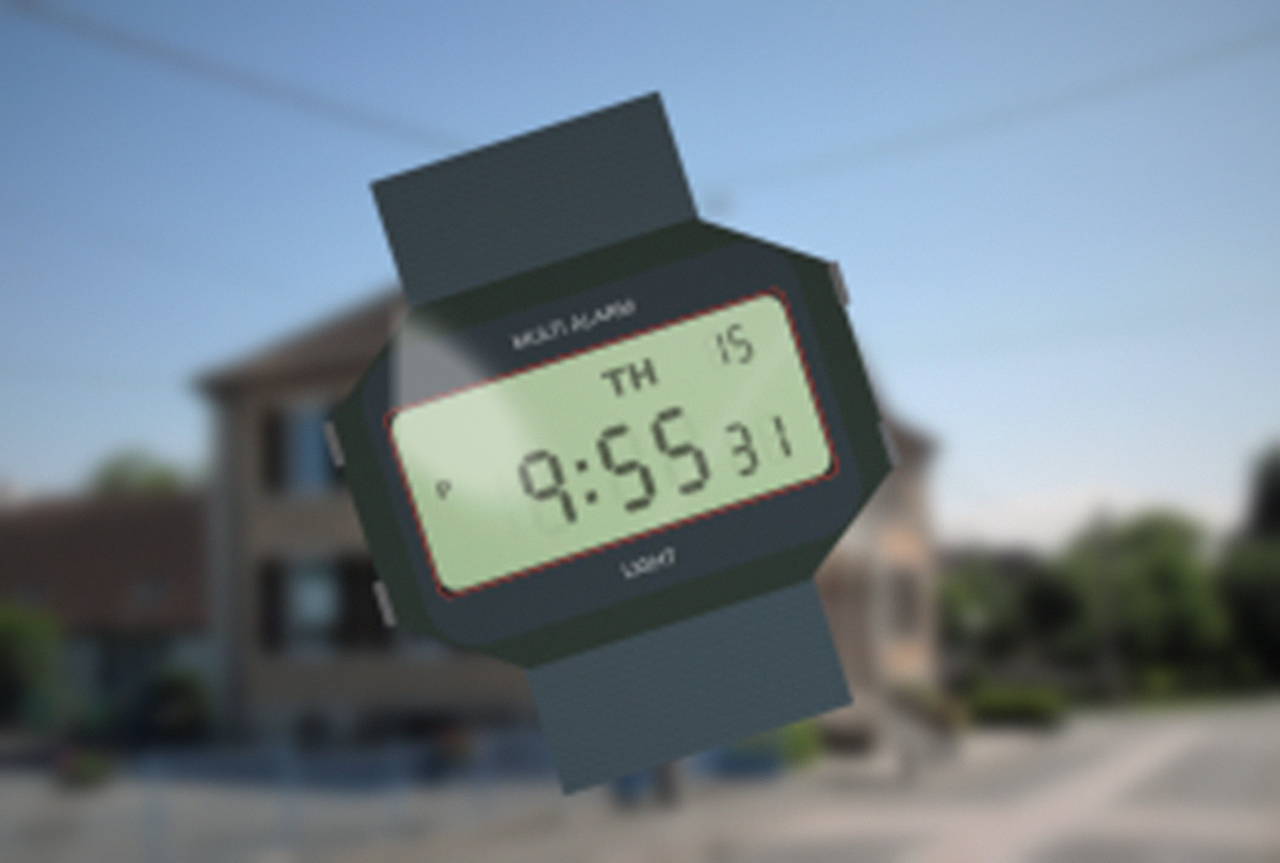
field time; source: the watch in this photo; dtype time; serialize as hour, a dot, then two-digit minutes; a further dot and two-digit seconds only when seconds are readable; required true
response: 9.55.31
